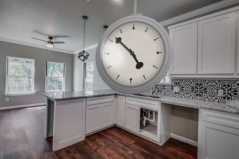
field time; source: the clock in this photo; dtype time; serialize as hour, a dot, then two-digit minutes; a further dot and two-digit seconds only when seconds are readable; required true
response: 4.52
